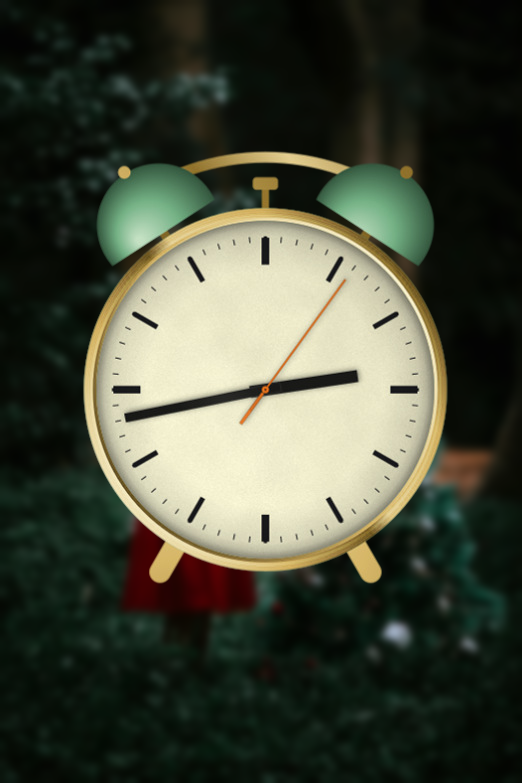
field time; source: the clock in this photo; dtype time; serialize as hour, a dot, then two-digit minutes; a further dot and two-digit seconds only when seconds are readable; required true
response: 2.43.06
